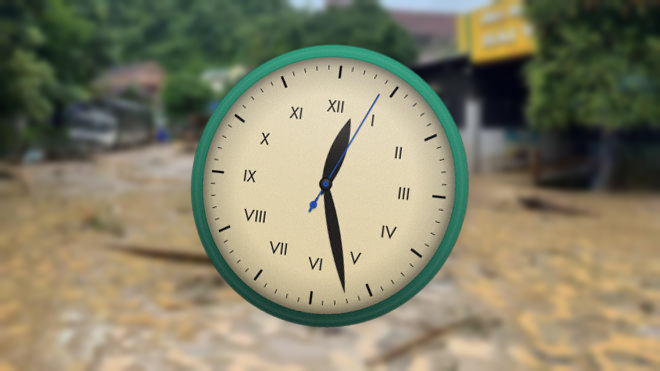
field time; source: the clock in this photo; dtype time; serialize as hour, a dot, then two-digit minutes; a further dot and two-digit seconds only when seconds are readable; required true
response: 12.27.04
